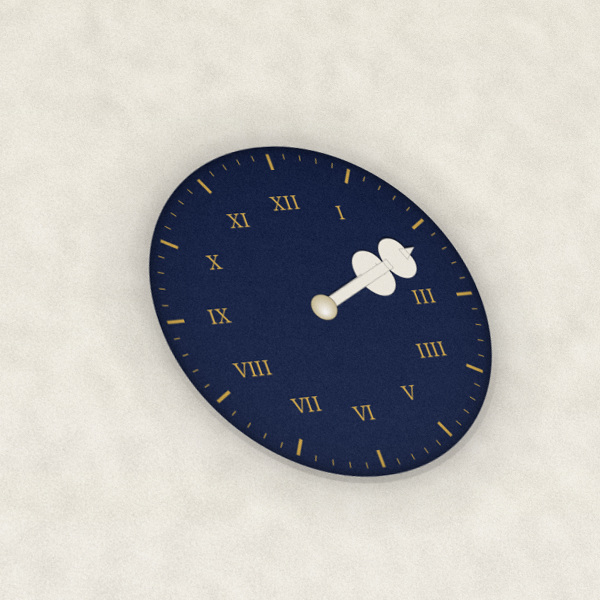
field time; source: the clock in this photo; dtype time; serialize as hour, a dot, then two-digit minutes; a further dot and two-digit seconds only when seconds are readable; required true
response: 2.11
